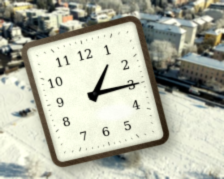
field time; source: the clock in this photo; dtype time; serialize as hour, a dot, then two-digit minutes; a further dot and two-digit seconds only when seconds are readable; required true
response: 1.15
